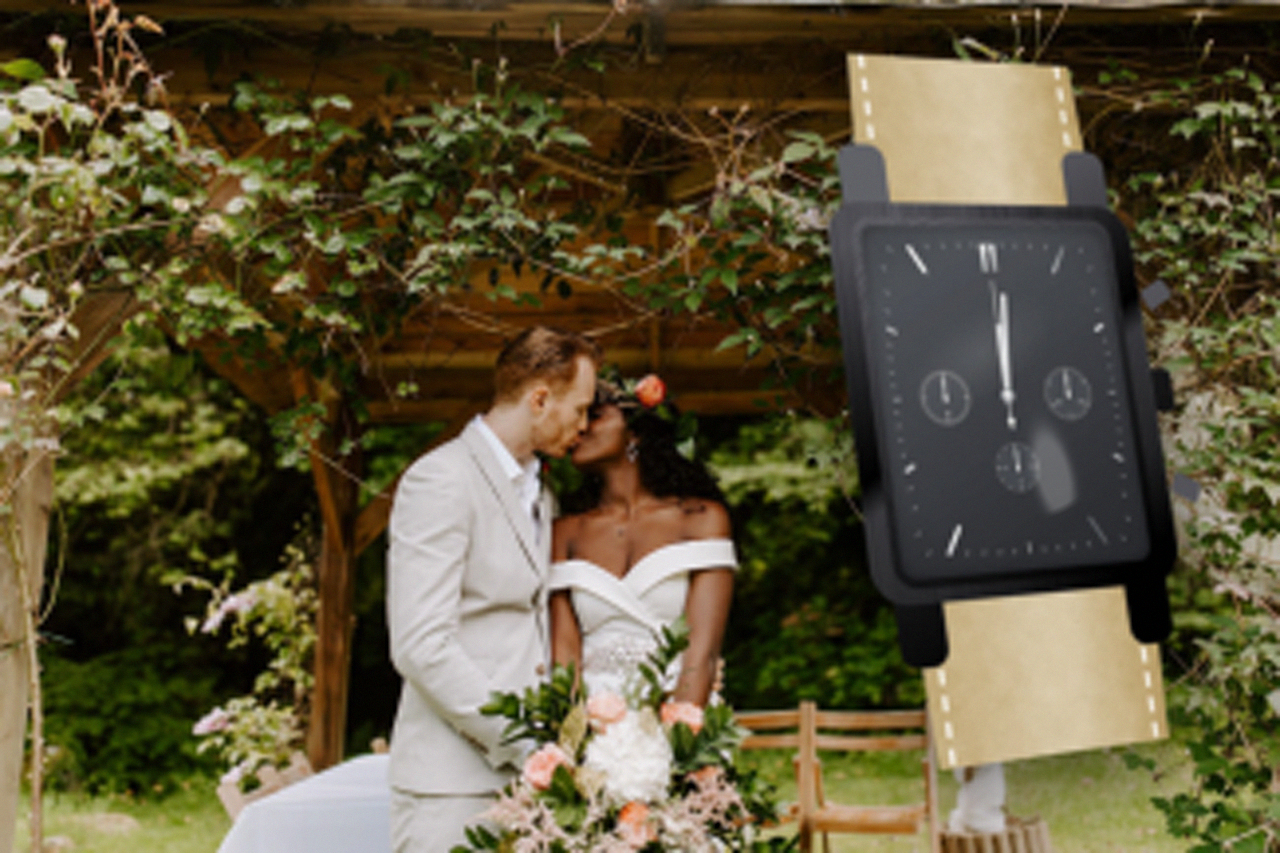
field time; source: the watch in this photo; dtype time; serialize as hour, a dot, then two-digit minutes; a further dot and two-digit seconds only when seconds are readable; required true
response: 12.01
